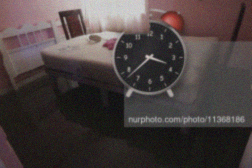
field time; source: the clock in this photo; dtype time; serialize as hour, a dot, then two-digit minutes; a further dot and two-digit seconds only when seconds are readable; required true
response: 3.38
